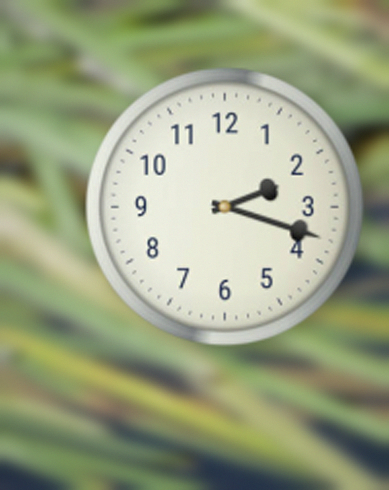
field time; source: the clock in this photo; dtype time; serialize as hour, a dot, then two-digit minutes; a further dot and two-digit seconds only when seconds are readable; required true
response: 2.18
